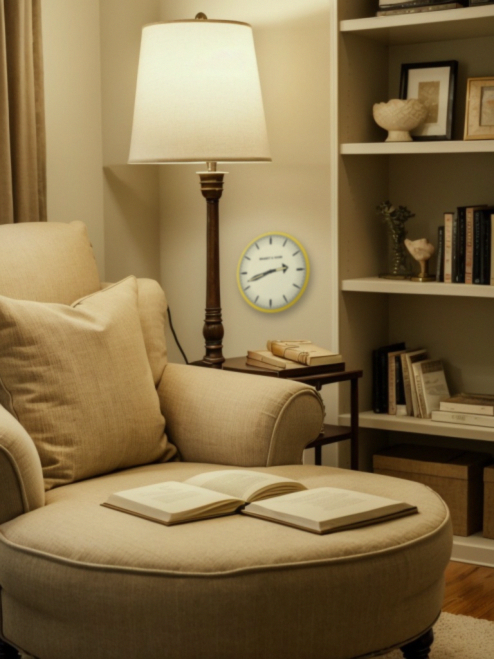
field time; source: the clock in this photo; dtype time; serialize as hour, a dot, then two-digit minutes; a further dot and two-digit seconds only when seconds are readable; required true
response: 2.42
